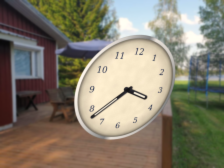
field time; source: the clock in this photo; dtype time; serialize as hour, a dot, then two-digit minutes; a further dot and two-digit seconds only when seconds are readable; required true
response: 3.38
